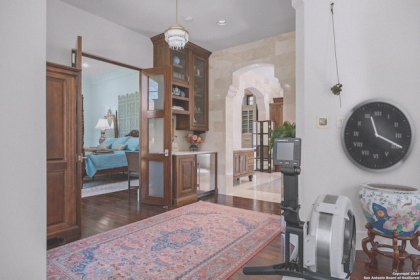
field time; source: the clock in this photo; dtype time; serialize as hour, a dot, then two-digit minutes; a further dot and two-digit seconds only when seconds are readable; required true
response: 11.19
